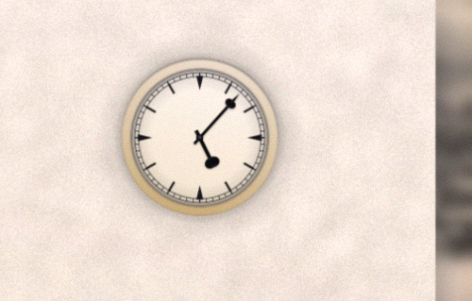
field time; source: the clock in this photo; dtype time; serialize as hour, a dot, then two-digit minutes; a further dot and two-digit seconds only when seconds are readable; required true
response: 5.07
